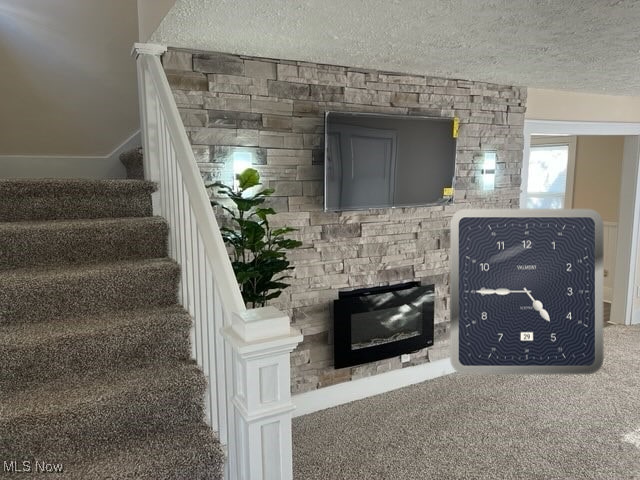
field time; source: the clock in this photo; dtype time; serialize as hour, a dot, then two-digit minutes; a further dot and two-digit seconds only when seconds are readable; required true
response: 4.45
